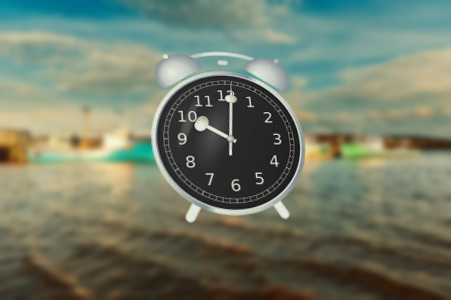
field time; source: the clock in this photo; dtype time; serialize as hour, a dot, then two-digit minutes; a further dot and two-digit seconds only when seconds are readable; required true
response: 10.01.01
